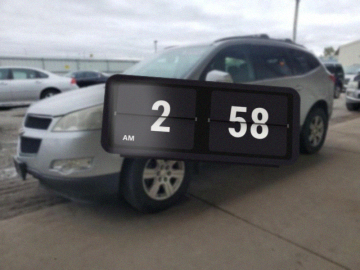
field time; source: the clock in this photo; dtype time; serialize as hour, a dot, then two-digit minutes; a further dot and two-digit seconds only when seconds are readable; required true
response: 2.58
